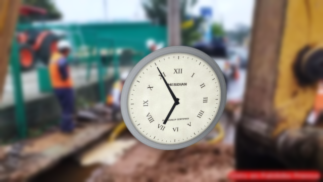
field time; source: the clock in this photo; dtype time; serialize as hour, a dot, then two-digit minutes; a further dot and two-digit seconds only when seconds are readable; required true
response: 6.55
